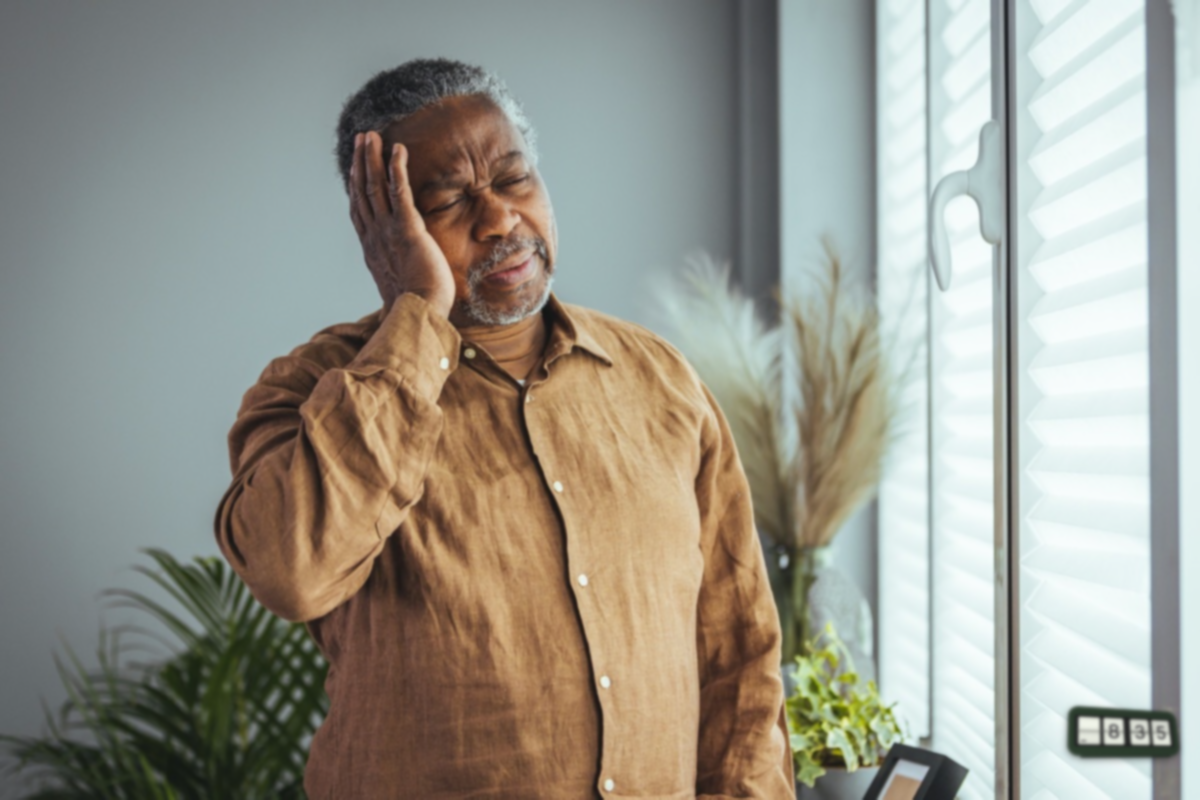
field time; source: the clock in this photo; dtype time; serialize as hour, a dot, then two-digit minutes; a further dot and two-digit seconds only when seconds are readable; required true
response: 8.35
